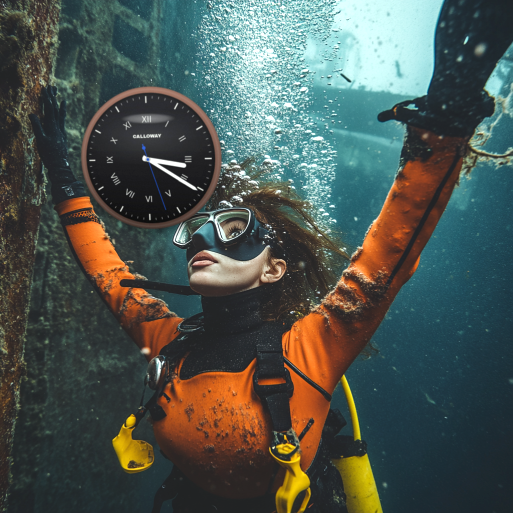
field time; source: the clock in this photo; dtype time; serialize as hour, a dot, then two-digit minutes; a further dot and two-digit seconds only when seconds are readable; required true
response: 3.20.27
